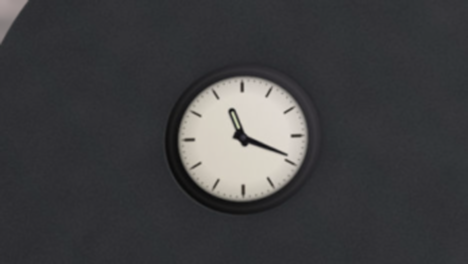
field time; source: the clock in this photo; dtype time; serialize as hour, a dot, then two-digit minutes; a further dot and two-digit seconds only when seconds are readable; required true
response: 11.19
